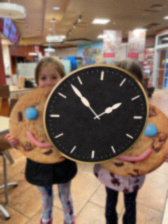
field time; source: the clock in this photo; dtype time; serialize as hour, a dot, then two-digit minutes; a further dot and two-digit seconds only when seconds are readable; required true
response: 1.53
